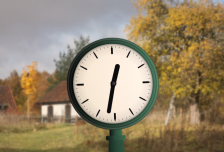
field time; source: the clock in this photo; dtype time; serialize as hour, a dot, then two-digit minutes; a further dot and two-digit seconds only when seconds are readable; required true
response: 12.32
